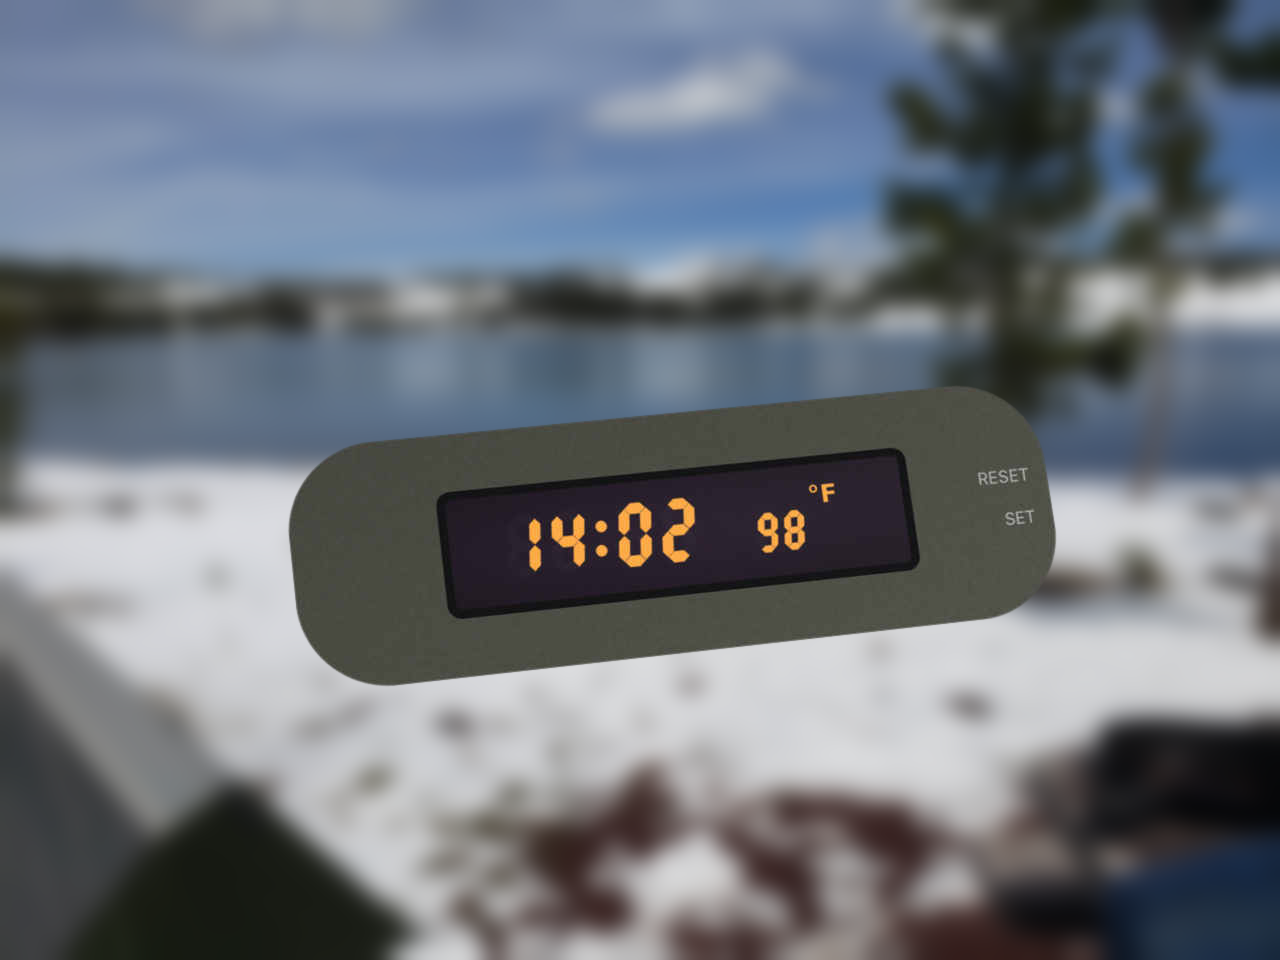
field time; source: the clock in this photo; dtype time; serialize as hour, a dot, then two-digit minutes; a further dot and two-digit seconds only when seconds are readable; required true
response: 14.02
